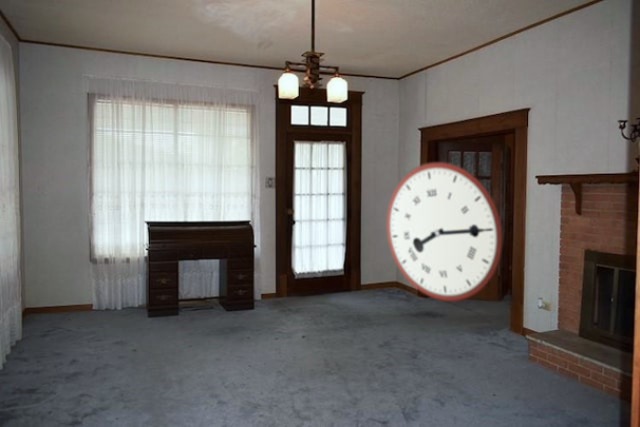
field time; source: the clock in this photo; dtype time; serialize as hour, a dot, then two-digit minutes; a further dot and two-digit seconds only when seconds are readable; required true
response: 8.15
